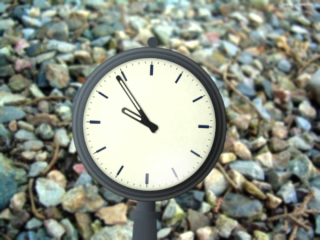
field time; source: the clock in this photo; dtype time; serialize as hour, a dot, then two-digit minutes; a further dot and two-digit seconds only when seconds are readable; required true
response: 9.54
